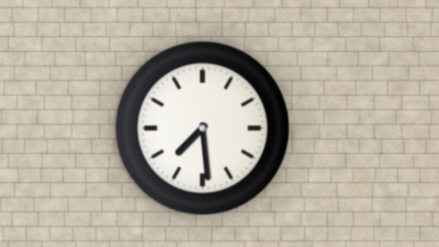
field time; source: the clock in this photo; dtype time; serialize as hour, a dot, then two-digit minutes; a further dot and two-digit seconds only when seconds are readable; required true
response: 7.29
